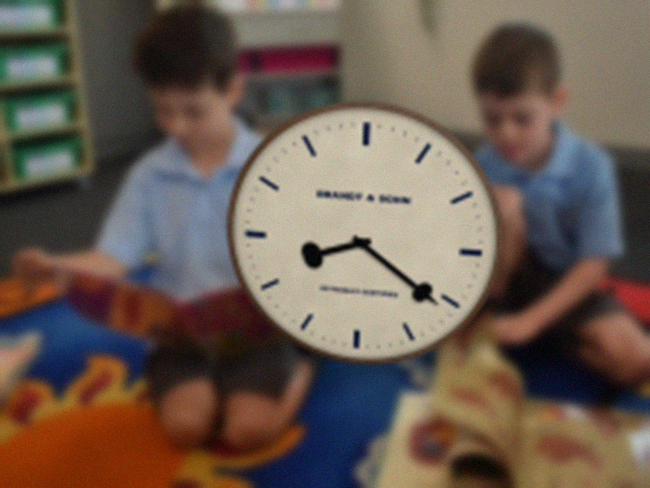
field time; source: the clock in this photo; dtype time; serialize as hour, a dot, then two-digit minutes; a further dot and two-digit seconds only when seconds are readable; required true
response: 8.21
